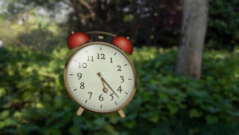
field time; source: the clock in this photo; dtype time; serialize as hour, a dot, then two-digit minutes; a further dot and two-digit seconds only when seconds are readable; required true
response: 5.23
